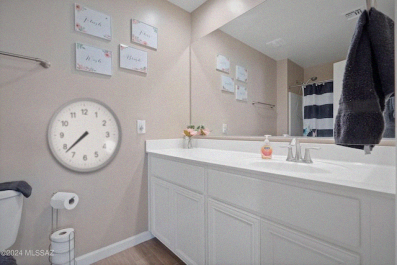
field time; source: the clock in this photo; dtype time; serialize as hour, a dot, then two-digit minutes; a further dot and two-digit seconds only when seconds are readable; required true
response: 7.38
